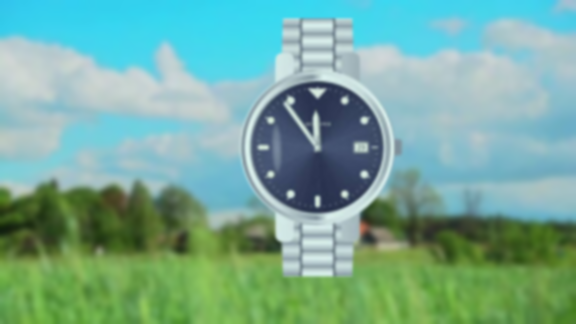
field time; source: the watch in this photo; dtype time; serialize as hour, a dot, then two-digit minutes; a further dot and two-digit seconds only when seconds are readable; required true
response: 11.54
